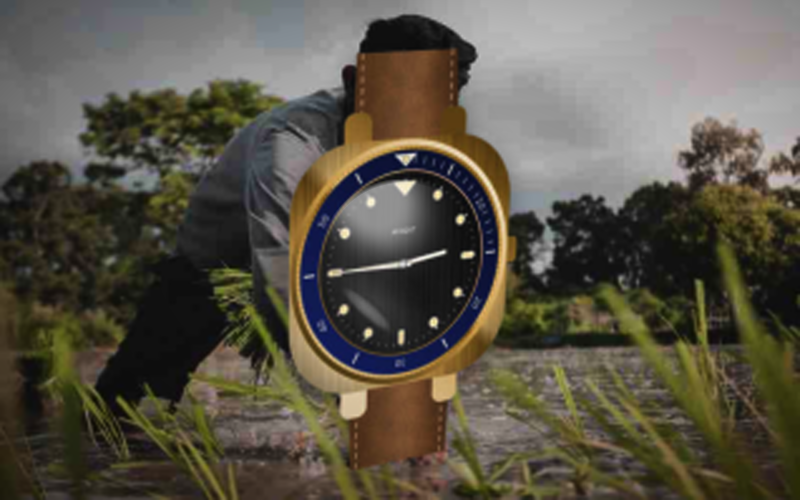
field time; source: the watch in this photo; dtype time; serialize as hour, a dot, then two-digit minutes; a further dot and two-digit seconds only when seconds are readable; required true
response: 2.45
